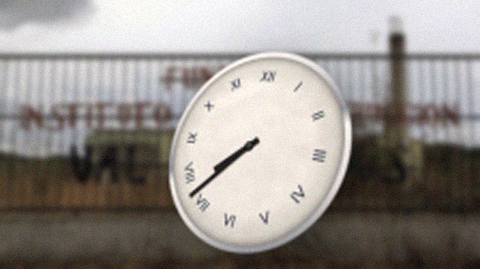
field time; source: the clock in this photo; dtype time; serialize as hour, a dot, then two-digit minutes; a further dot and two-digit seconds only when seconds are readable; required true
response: 7.37
